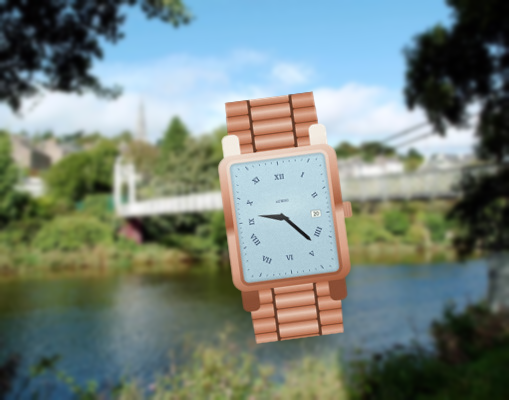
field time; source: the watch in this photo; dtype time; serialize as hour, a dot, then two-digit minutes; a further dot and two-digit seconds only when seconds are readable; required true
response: 9.23
